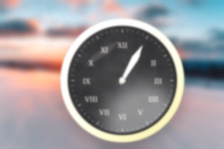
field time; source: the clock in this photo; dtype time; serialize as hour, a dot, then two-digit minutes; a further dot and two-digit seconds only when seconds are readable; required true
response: 1.05
